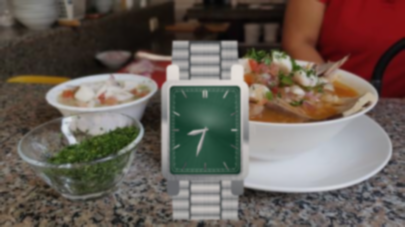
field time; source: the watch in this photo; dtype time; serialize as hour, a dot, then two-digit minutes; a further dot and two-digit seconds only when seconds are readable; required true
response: 8.33
